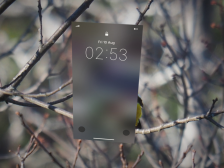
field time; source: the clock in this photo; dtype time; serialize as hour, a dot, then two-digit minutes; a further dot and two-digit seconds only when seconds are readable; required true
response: 2.53
